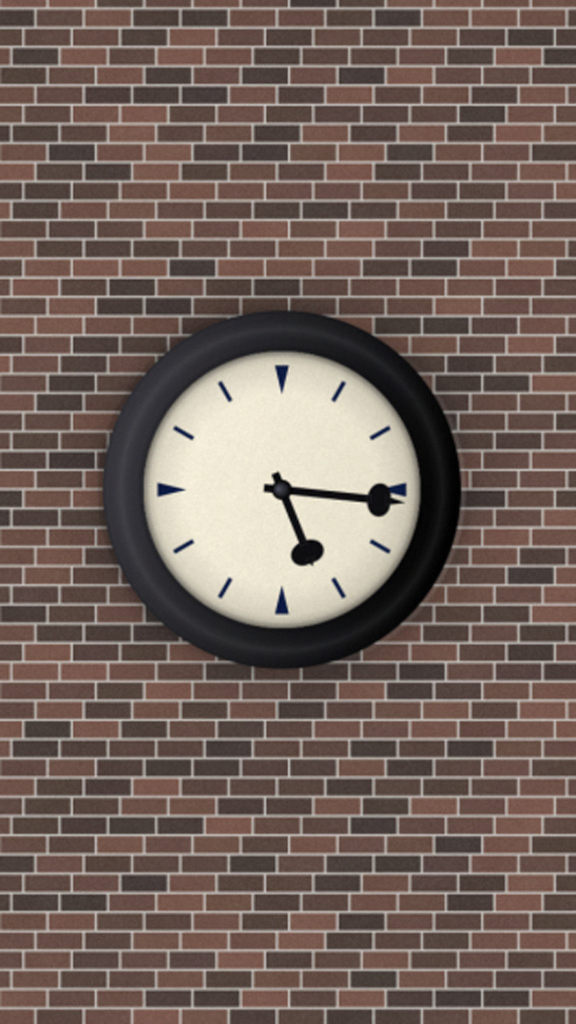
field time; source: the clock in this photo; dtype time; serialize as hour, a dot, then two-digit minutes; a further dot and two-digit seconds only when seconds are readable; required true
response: 5.16
